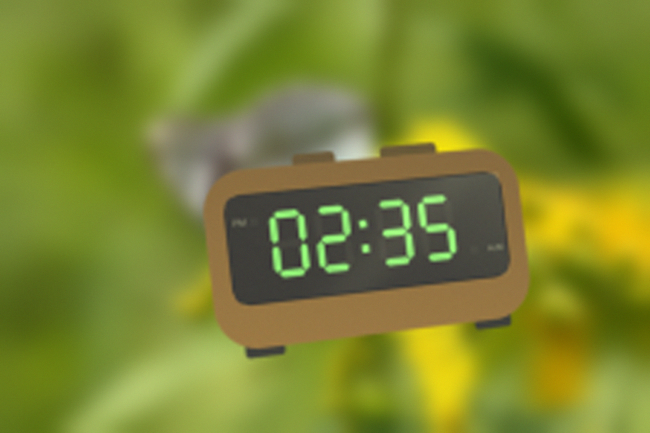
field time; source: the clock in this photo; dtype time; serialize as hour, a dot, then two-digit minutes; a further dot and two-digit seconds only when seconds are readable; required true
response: 2.35
